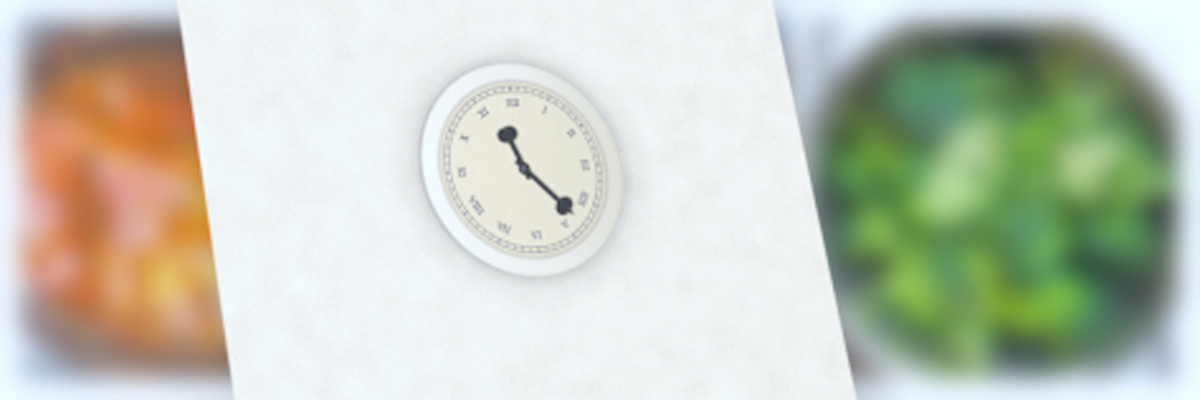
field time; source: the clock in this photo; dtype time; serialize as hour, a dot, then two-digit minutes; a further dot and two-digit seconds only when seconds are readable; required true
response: 11.23
